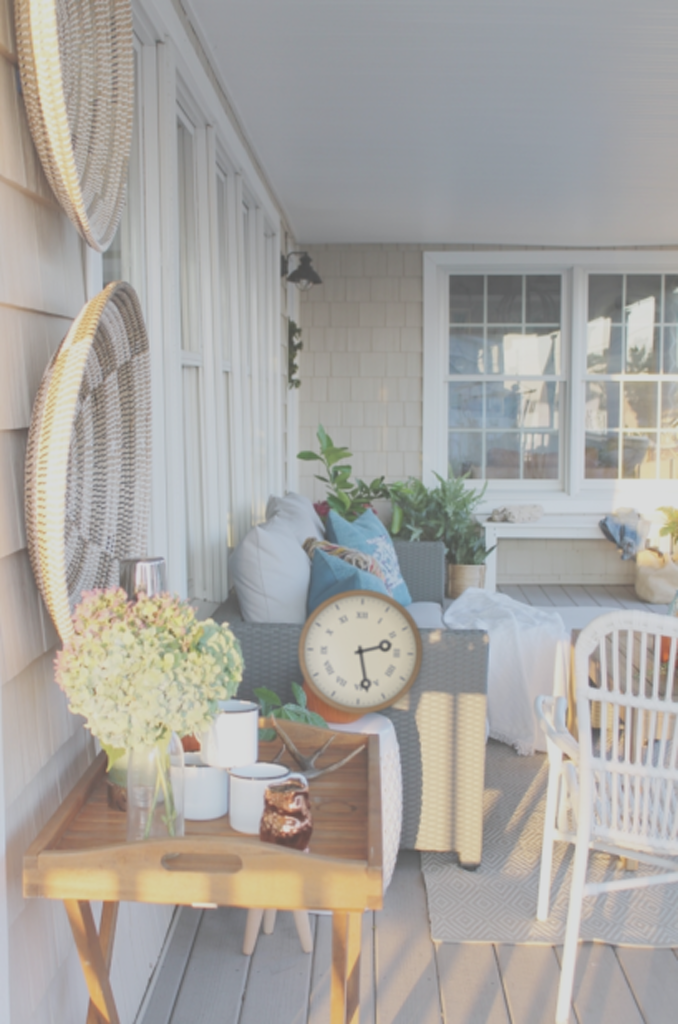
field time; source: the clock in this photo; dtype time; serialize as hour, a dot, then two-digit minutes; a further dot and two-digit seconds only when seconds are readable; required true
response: 2.28
